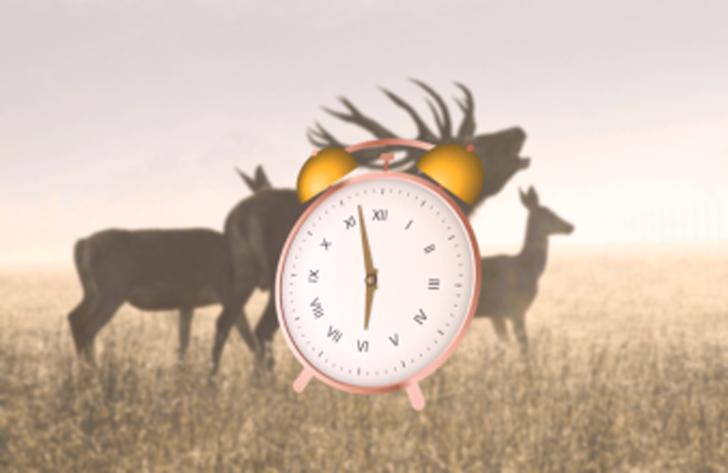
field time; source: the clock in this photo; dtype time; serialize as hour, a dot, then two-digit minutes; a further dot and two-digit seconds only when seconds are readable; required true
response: 5.57
